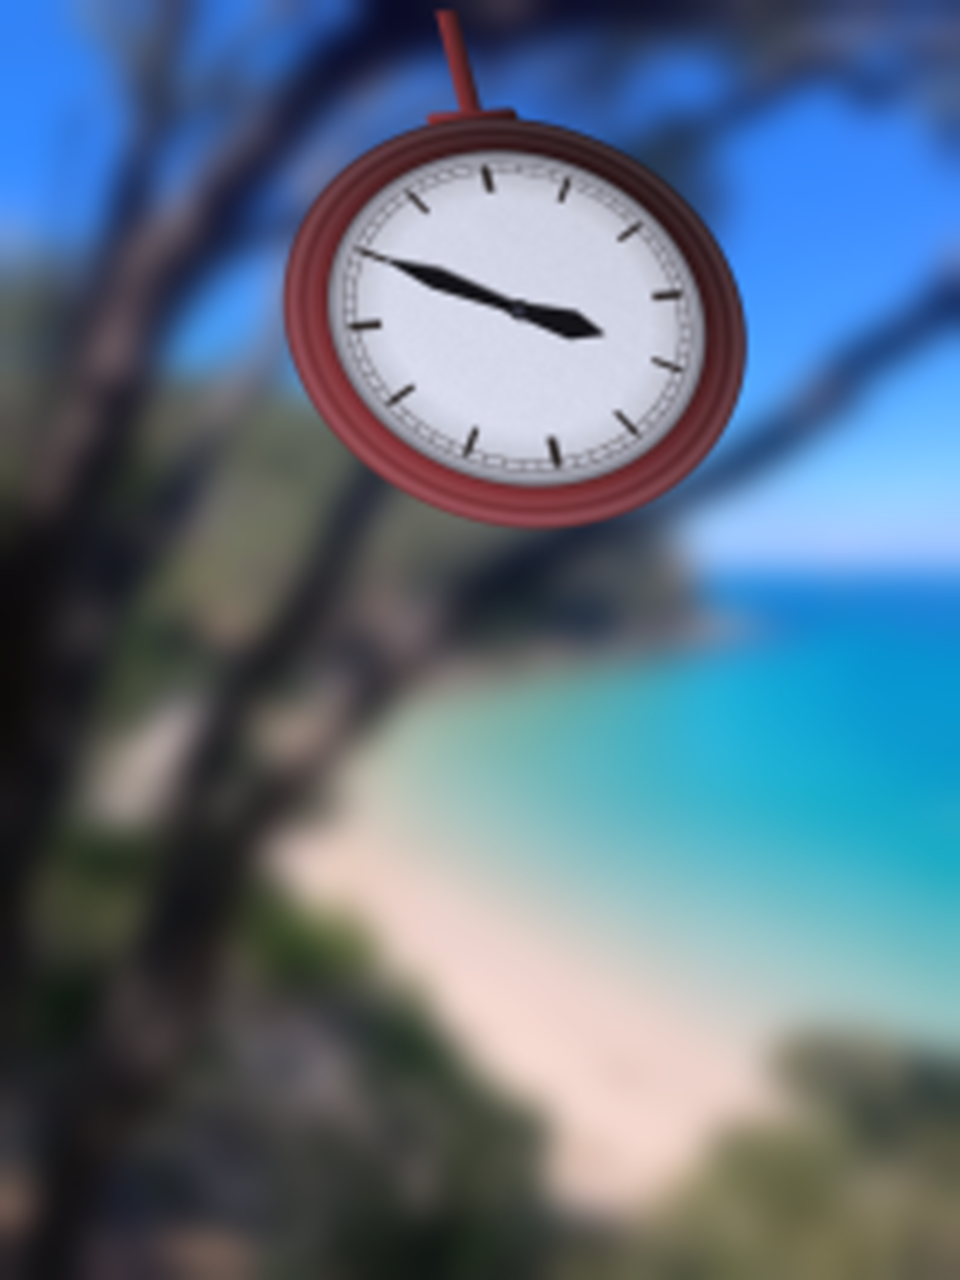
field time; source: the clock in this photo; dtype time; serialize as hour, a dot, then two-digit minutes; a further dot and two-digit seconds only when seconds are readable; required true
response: 3.50
